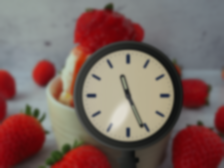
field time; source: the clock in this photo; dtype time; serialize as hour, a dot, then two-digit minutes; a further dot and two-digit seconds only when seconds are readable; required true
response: 11.26
